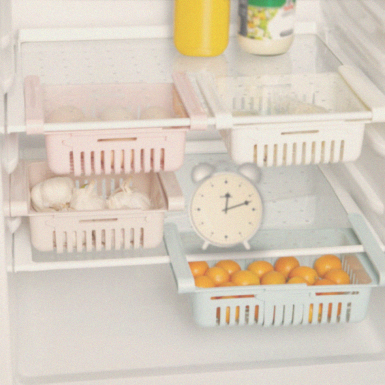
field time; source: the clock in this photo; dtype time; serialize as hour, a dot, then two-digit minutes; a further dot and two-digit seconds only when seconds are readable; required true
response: 12.12
